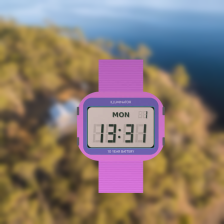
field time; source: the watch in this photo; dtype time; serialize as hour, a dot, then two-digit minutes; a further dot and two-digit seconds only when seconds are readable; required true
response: 13.31
